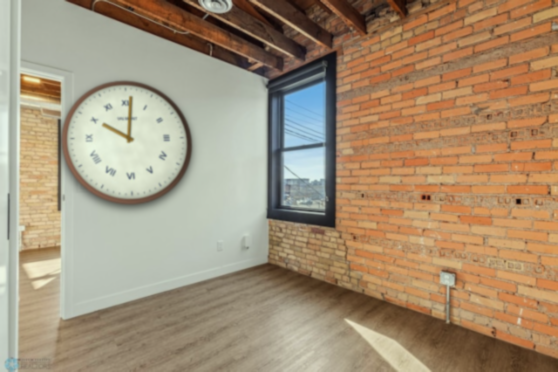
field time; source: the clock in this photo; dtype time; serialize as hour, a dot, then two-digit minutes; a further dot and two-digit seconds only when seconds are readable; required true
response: 10.01
